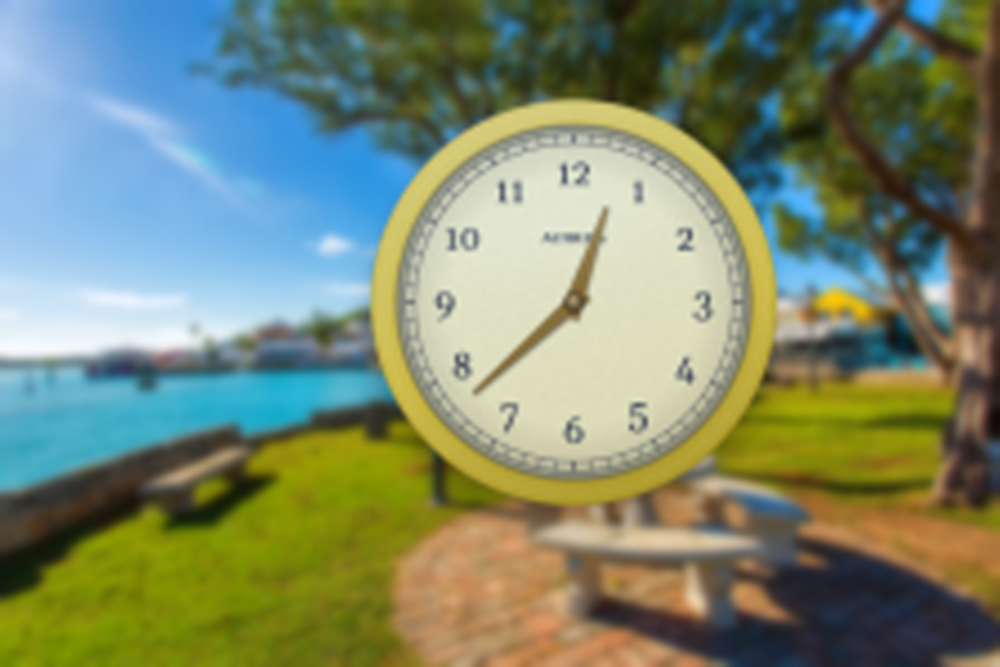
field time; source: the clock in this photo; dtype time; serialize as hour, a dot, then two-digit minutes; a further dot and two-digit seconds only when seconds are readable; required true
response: 12.38
